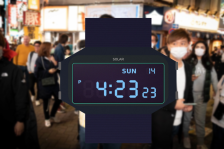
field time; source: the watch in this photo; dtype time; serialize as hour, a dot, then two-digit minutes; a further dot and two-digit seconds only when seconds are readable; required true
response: 4.23.23
